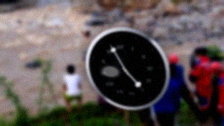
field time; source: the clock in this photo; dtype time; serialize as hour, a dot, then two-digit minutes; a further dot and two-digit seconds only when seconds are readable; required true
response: 4.57
